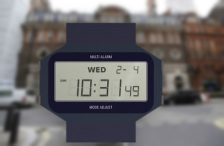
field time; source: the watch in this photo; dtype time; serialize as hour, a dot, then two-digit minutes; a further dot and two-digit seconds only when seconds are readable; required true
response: 10.31.49
